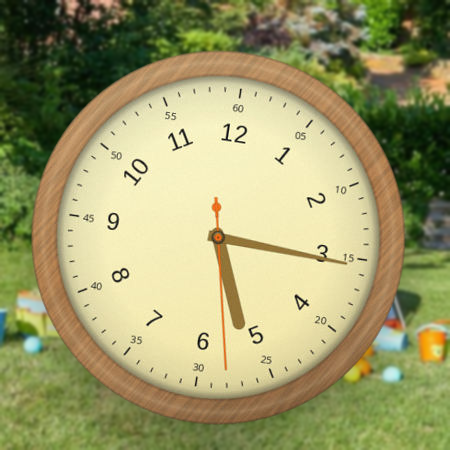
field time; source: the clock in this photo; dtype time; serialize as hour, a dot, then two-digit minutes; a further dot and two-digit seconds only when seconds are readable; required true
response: 5.15.28
